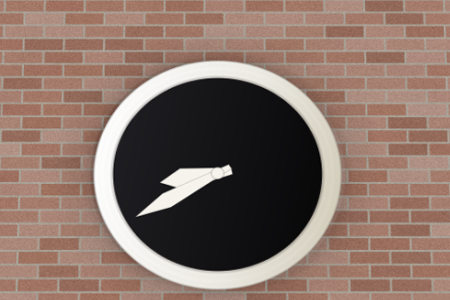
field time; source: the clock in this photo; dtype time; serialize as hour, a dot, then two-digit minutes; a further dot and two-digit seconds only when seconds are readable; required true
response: 8.40
